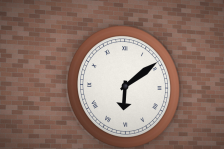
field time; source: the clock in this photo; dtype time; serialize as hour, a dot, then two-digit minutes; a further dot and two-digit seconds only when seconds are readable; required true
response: 6.09
